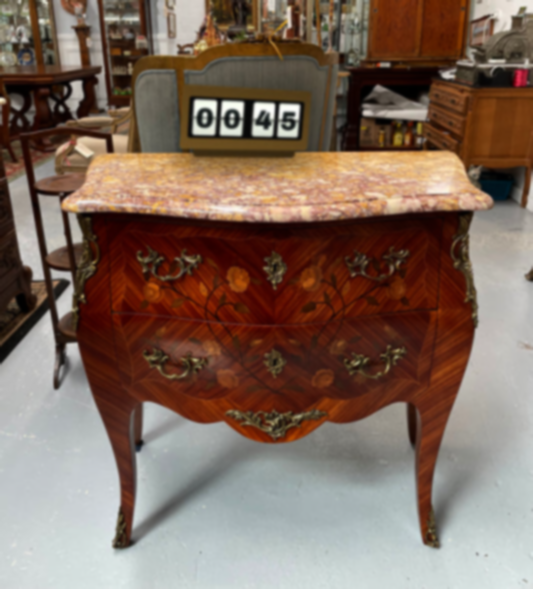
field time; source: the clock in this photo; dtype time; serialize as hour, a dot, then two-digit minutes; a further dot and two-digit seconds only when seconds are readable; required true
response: 0.45
